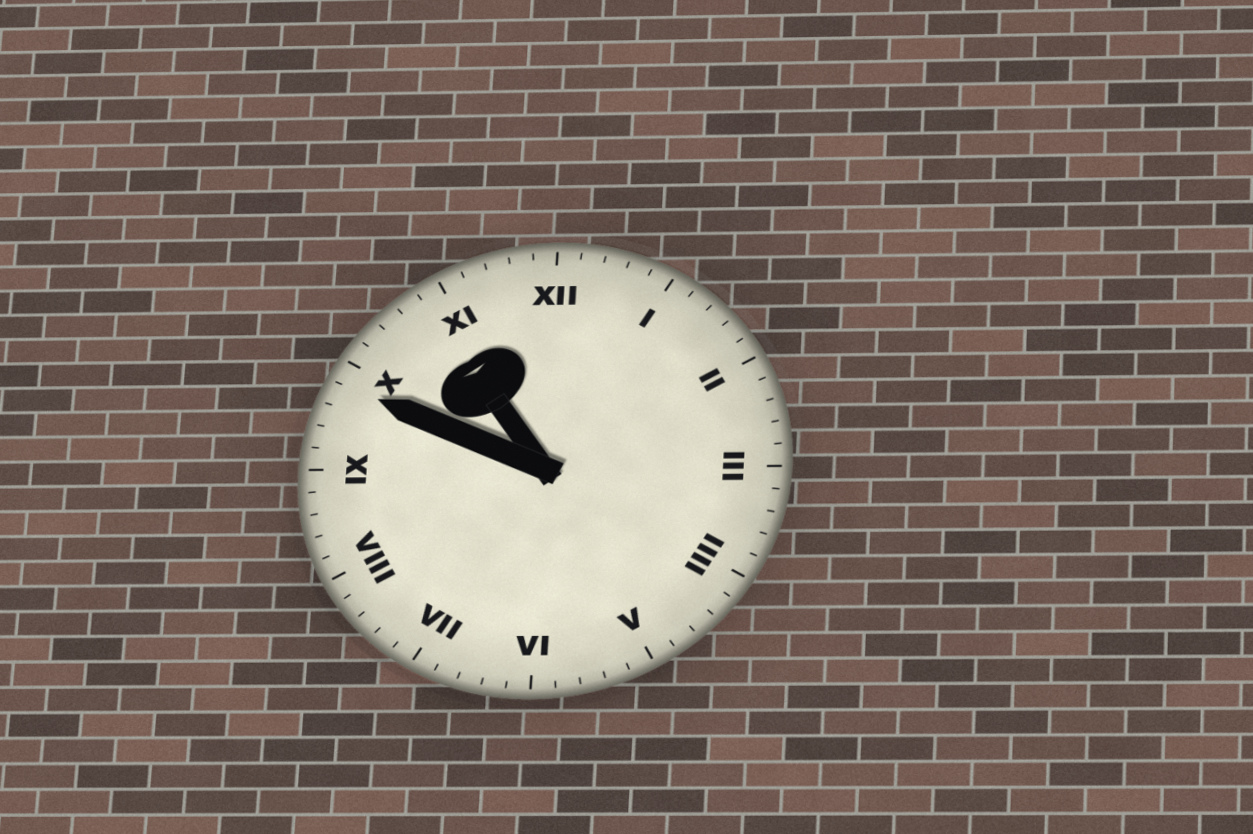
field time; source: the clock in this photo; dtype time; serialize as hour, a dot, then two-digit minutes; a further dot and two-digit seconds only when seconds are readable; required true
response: 10.49
